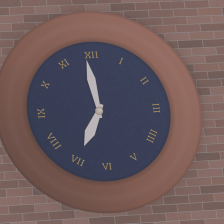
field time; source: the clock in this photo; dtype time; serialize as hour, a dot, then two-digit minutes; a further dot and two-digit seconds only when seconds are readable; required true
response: 6.59
